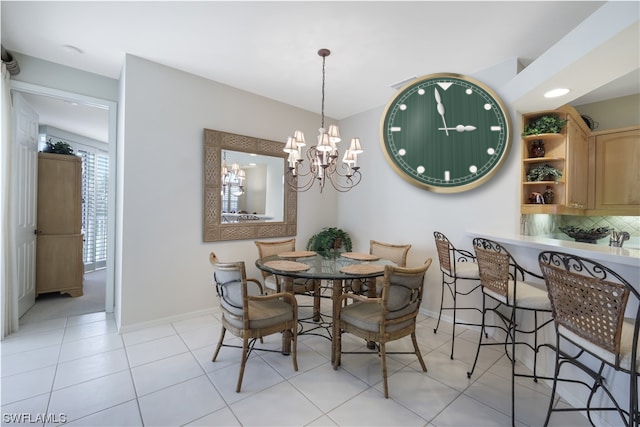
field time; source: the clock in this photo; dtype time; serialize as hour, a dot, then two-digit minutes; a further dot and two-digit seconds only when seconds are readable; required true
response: 2.58
